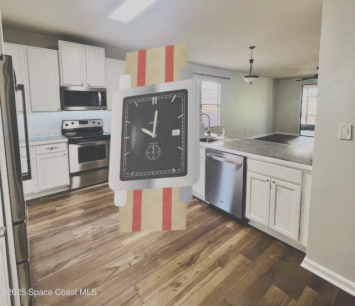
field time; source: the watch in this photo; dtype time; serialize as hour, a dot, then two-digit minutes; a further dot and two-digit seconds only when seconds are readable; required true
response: 10.01
